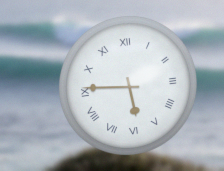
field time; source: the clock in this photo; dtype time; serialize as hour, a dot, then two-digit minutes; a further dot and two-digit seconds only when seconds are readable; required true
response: 5.46
